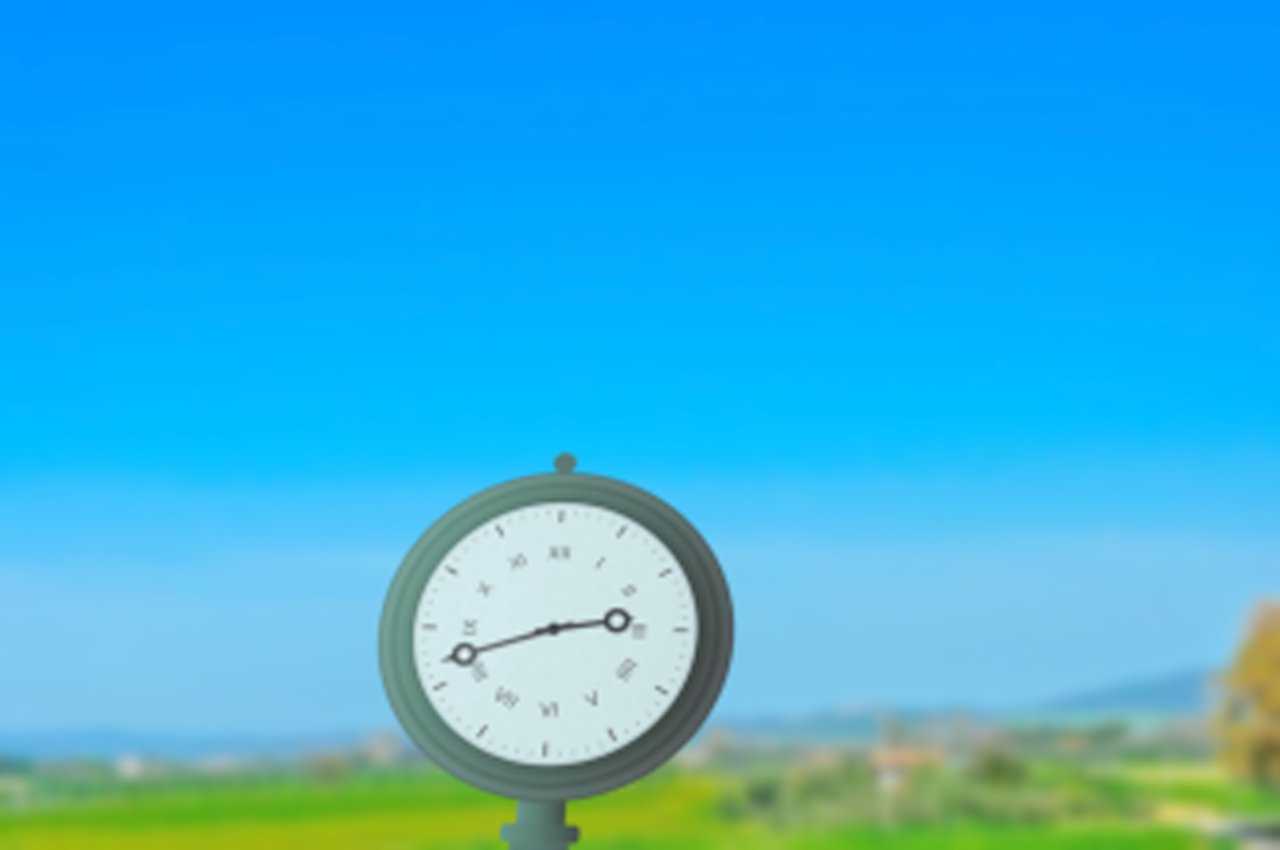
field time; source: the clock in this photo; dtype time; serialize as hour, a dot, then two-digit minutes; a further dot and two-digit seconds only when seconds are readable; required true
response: 2.42
